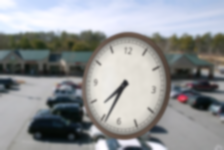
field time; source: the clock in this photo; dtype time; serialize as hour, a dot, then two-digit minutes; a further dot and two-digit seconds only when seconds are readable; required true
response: 7.34
